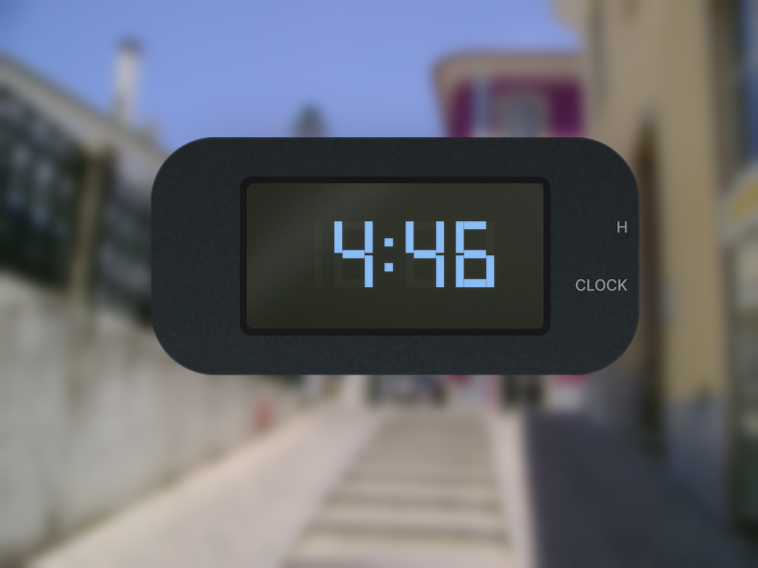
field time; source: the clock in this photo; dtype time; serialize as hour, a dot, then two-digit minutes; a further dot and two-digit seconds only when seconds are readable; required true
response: 4.46
